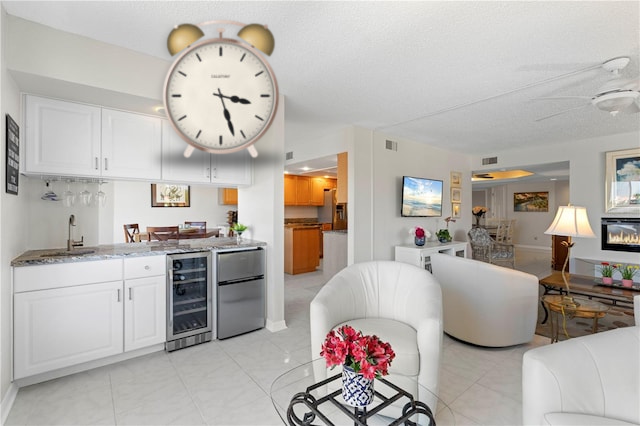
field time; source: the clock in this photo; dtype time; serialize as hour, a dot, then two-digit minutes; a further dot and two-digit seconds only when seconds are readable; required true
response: 3.27
